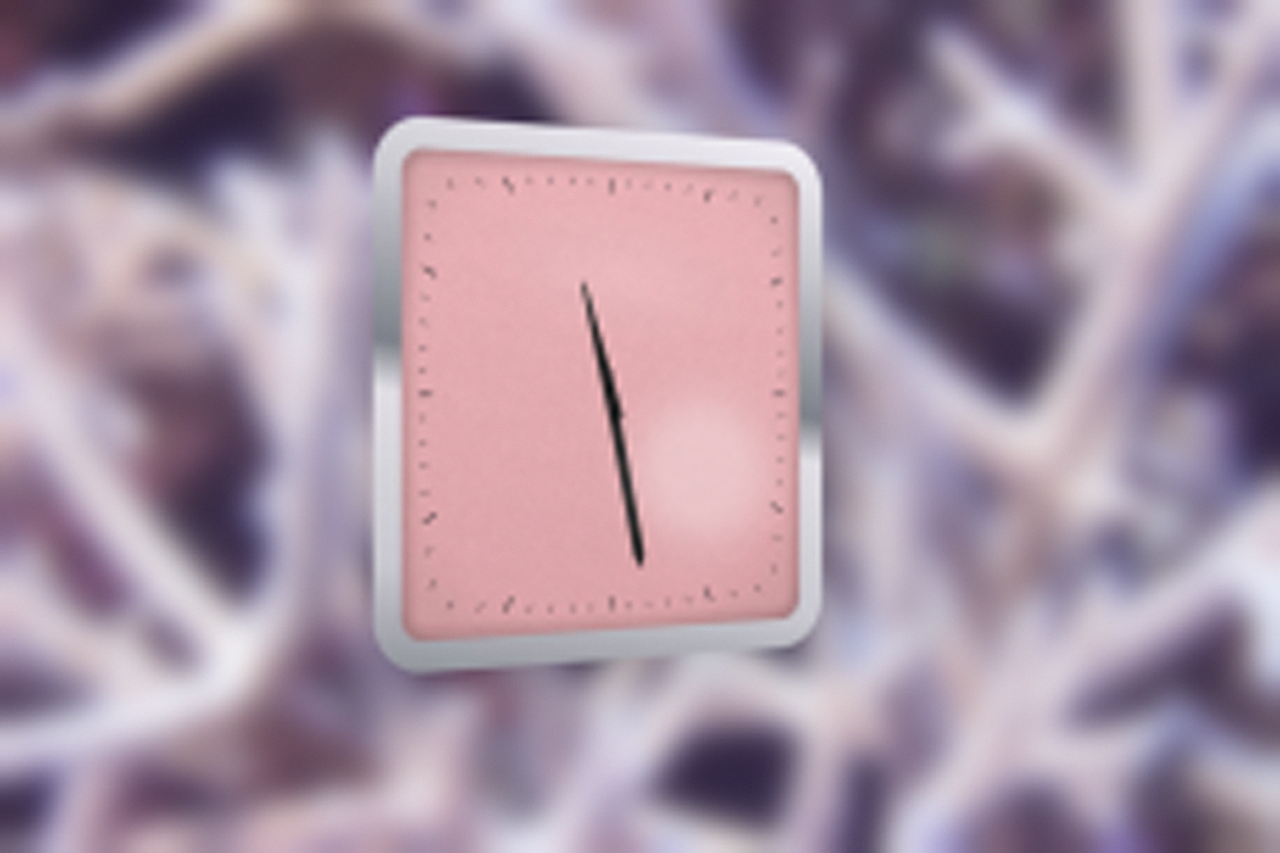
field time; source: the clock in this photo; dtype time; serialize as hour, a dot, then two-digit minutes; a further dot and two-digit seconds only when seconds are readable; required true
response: 11.28
